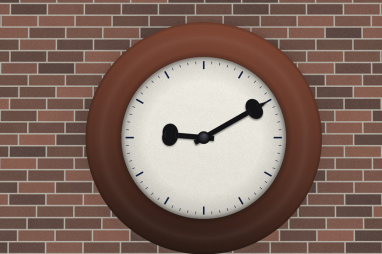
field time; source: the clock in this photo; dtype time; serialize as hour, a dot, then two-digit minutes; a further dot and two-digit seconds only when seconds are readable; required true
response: 9.10
